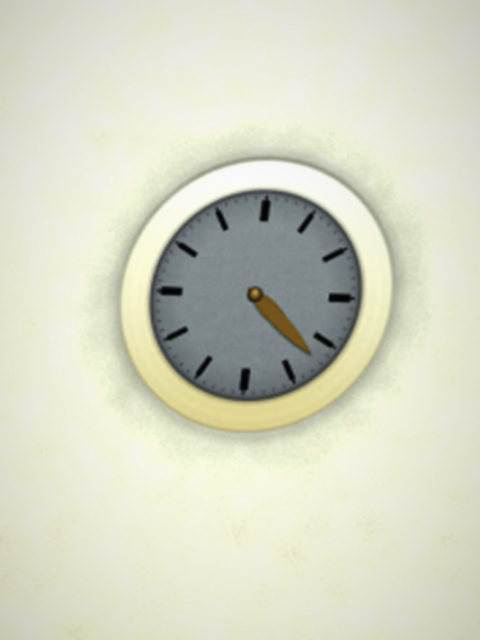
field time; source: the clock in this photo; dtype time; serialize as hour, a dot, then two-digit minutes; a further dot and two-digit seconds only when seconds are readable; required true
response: 4.22
